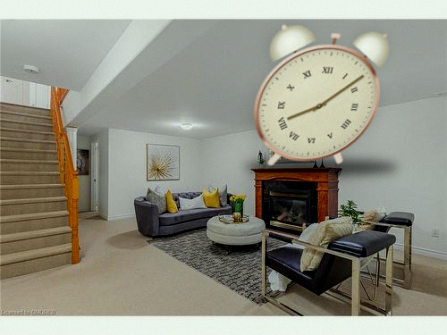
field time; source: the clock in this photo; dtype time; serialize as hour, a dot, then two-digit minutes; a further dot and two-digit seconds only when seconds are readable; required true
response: 8.08
